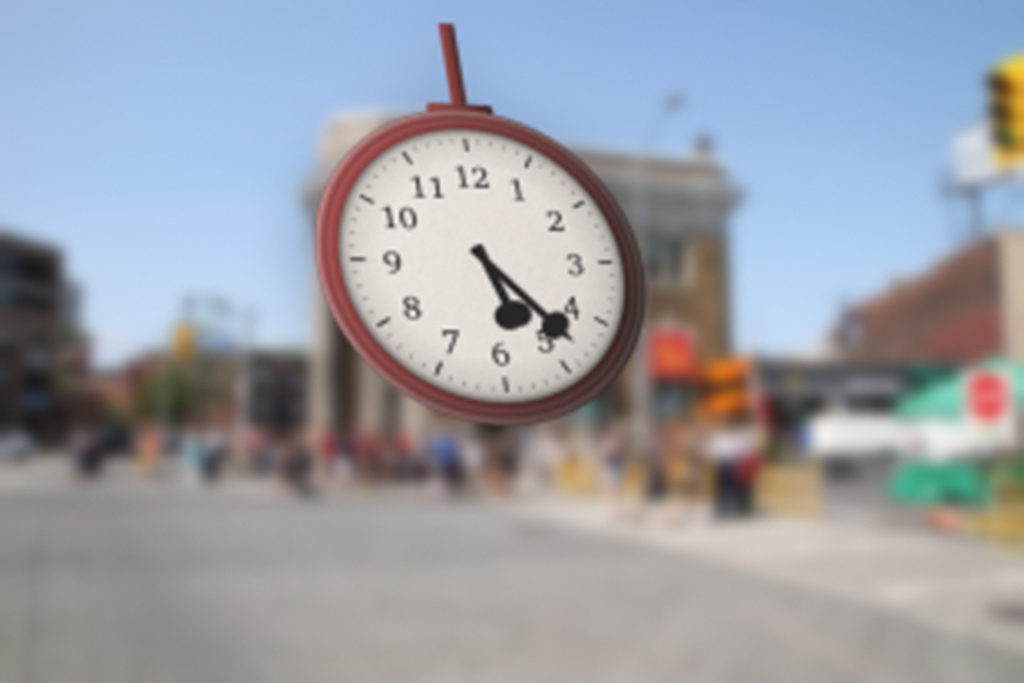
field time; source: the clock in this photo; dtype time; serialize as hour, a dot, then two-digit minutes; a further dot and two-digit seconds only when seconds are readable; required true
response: 5.23
